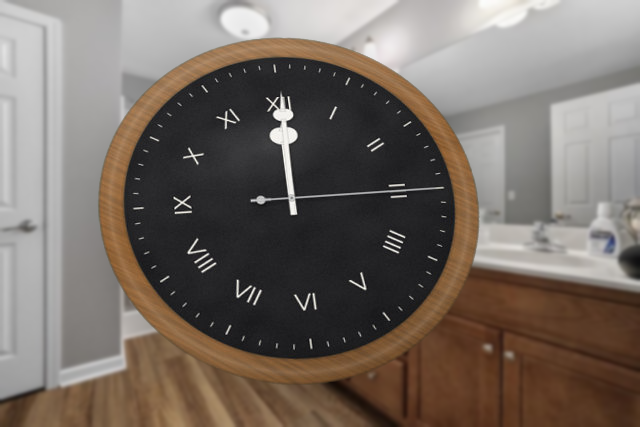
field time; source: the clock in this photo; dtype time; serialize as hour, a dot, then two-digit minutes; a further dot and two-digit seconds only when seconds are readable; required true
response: 12.00.15
